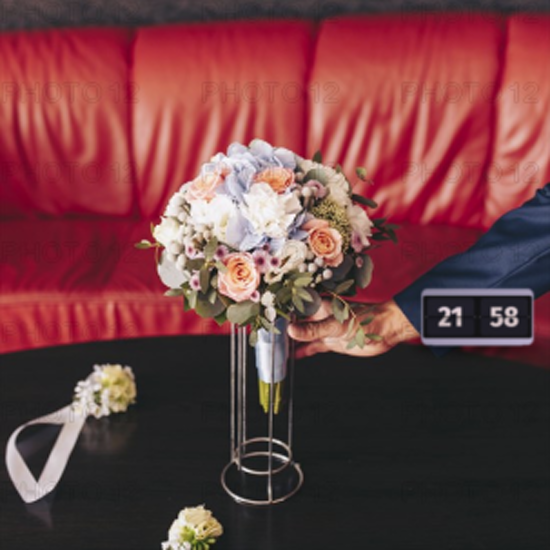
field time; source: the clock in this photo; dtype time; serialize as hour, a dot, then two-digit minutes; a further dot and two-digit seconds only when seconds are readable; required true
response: 21.58
